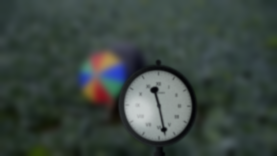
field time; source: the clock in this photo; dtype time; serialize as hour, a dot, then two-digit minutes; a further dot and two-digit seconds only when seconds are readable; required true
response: 11.28
